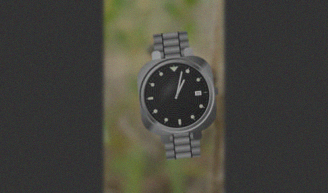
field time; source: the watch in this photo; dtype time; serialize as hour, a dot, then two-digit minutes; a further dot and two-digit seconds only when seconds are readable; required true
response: 1.03
